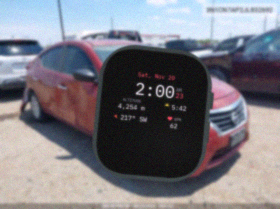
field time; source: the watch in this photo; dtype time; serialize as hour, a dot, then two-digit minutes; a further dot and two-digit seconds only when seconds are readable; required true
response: 2.00
